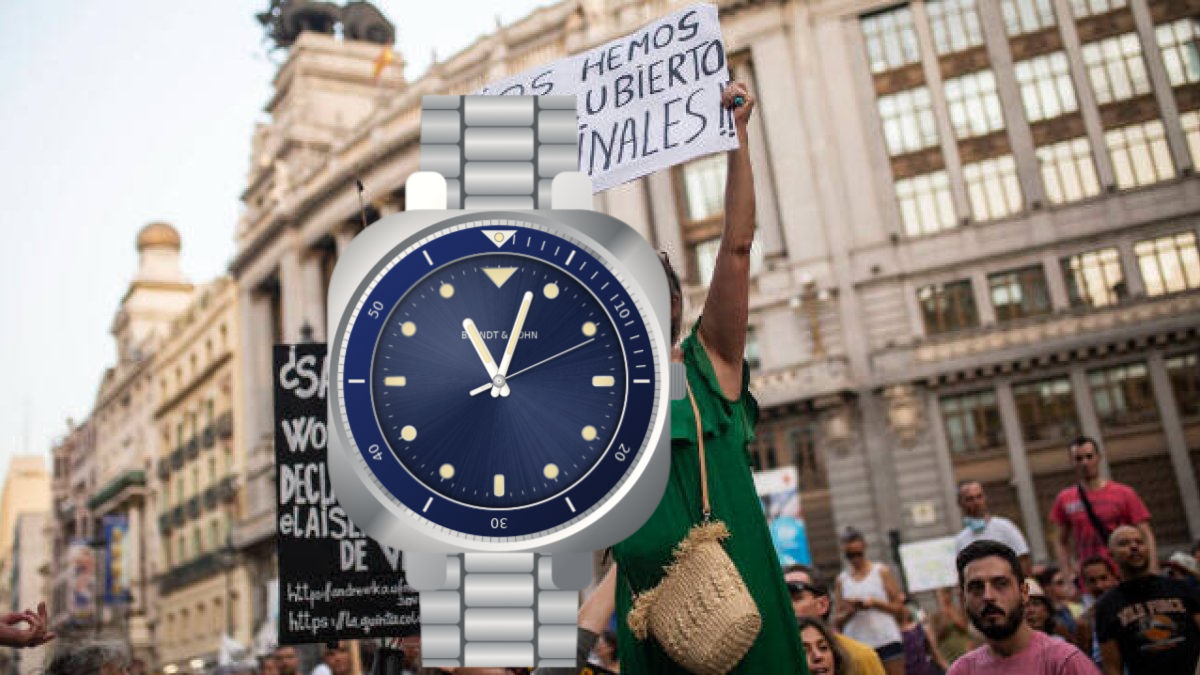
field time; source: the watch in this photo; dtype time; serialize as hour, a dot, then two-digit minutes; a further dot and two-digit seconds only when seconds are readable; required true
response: 11.03.11
